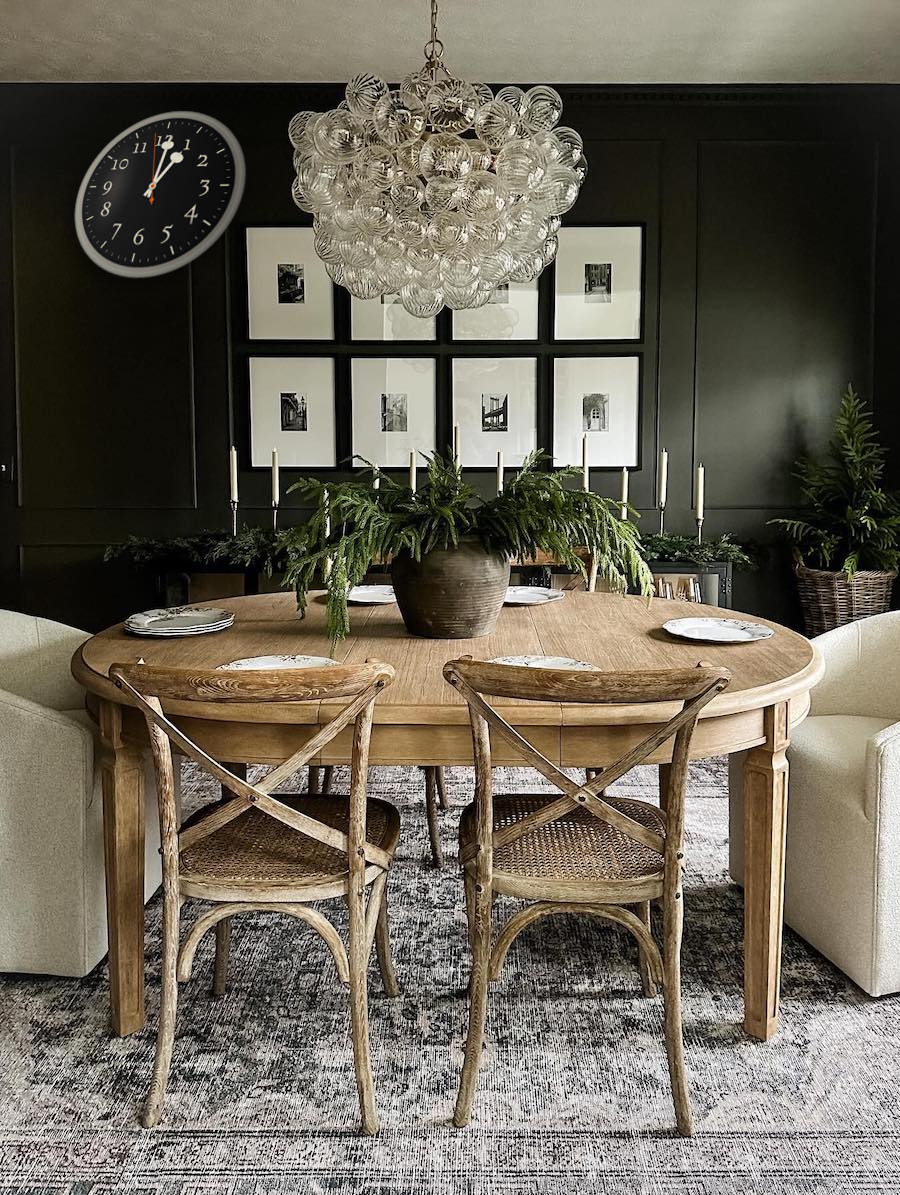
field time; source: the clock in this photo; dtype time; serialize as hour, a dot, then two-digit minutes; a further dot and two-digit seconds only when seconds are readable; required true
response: 1.00.58
